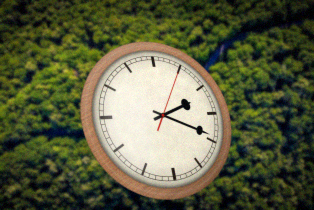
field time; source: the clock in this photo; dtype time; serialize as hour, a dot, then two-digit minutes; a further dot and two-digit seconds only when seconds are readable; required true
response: 2.19.05
